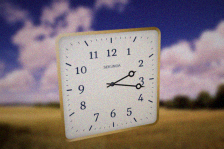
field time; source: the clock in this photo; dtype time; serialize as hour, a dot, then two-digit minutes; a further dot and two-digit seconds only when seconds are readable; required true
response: 2.17
